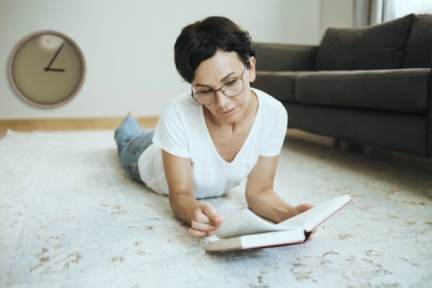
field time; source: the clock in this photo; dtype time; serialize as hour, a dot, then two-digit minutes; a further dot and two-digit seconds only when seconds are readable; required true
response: 3.05
